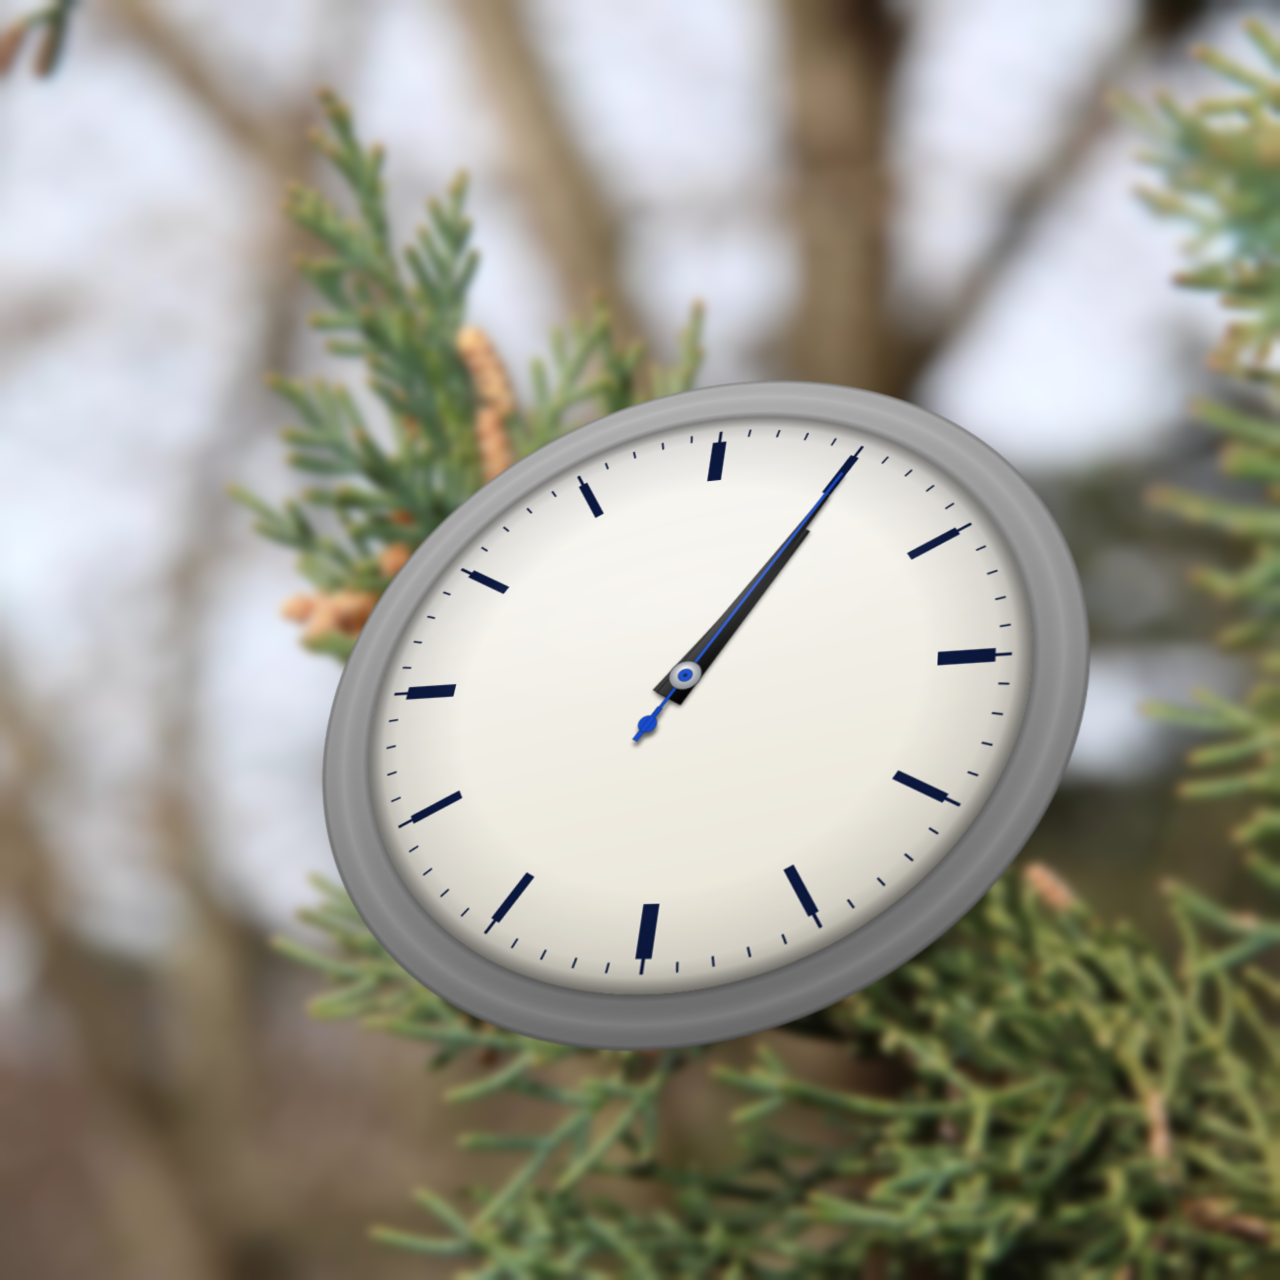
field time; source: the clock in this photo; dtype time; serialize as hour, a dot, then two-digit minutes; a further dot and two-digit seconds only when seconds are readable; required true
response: 1.05.05
